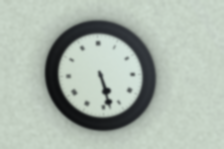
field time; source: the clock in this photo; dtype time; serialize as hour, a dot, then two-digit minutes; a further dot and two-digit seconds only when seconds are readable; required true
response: 5.28
